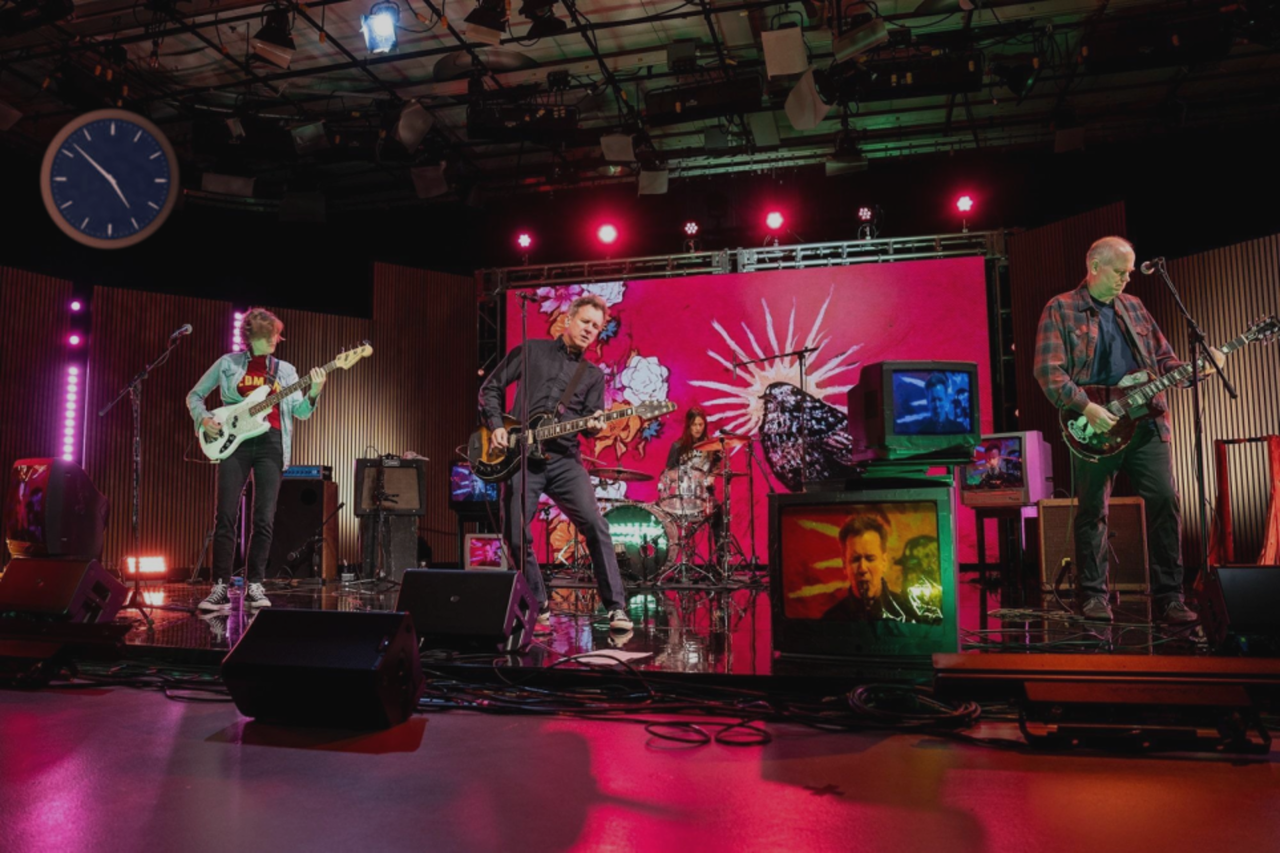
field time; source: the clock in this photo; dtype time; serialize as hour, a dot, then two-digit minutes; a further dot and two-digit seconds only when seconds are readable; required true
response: 4.52
